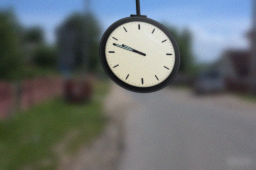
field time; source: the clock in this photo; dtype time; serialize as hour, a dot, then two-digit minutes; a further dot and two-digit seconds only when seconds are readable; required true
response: 9.48
